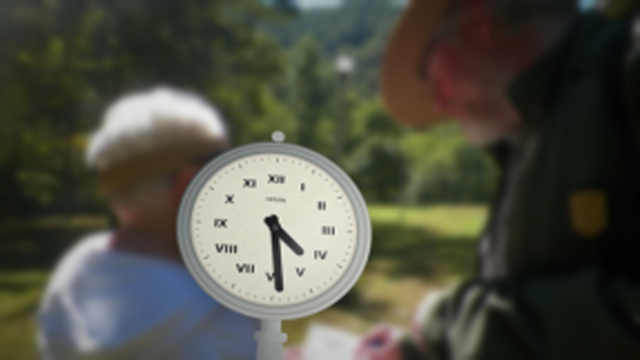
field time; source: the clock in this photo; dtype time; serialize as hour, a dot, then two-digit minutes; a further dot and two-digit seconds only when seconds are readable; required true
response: 4.29
